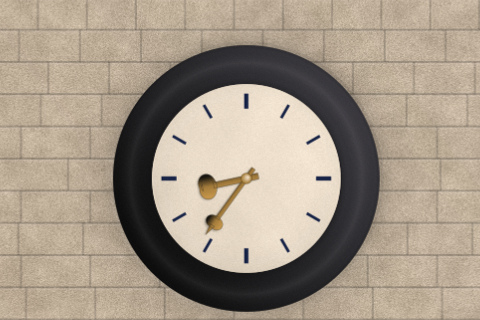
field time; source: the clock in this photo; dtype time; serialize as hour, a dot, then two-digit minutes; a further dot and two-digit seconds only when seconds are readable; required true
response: 8.36
